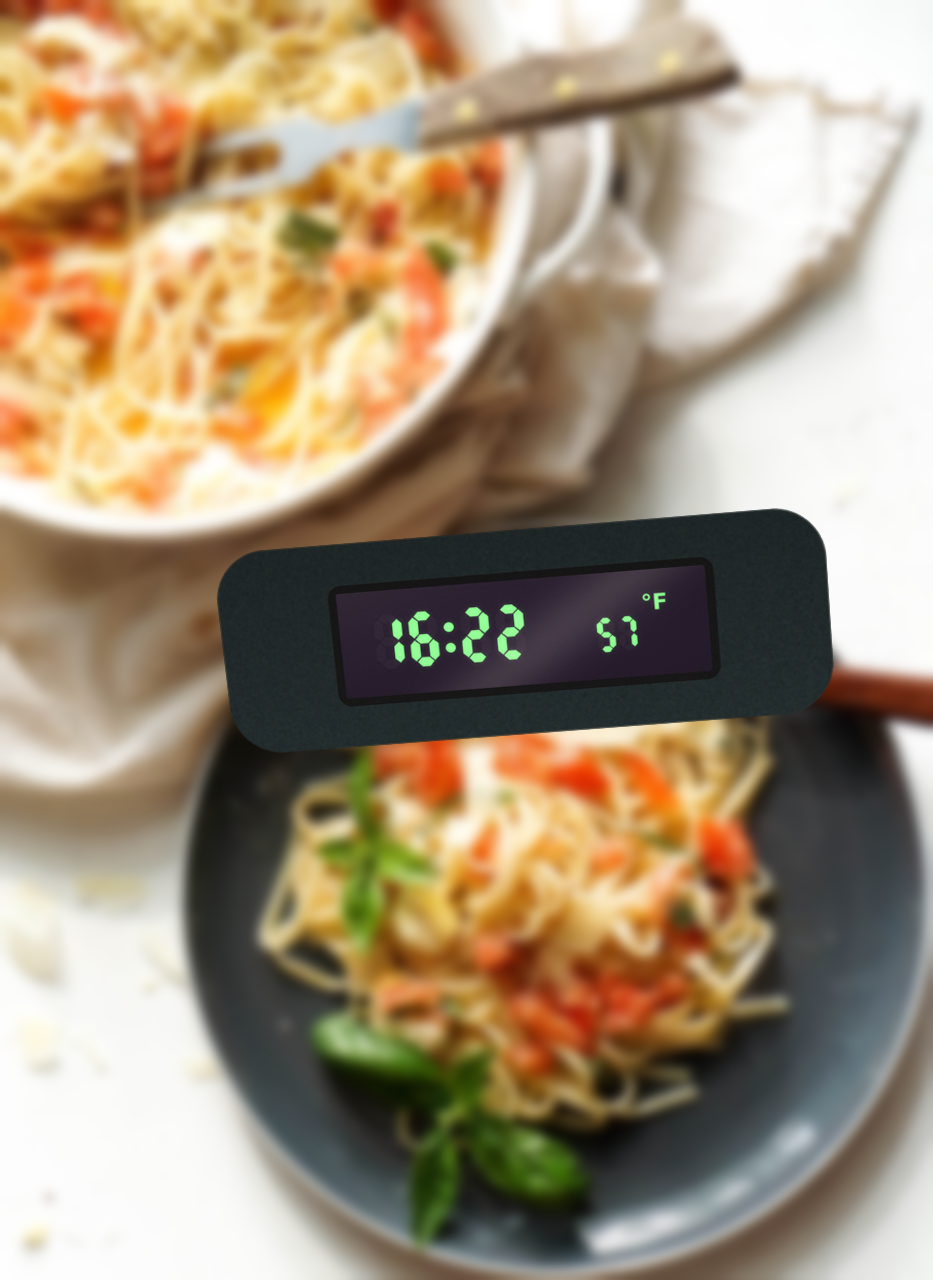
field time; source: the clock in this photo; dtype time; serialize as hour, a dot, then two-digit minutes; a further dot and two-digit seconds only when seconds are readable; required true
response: 16.22
